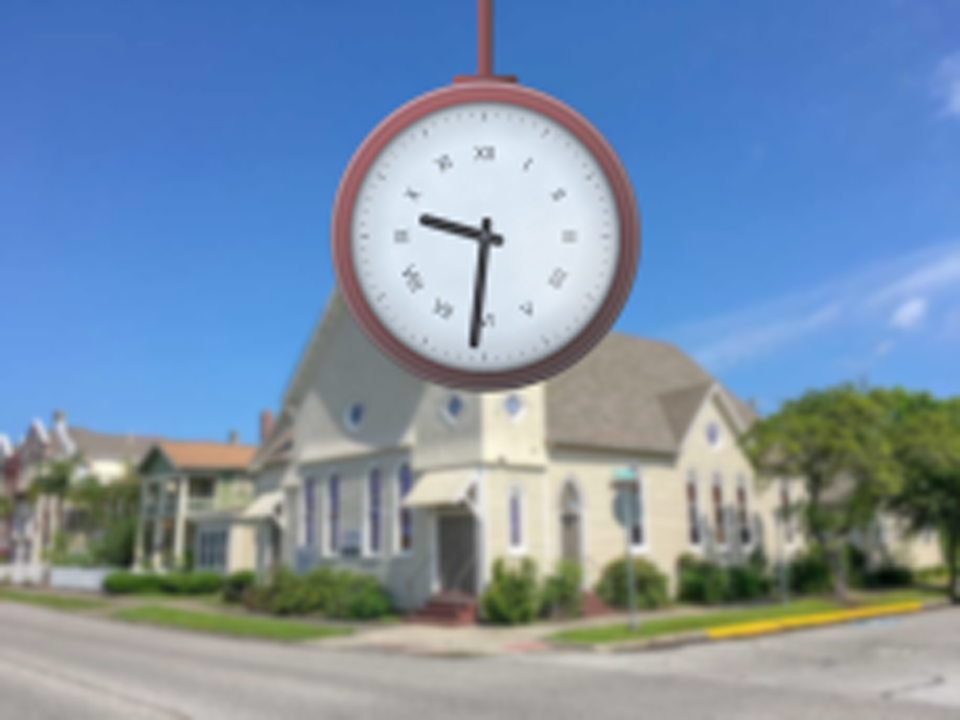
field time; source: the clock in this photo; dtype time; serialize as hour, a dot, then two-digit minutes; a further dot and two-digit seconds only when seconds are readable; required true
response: 9.31
